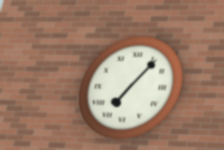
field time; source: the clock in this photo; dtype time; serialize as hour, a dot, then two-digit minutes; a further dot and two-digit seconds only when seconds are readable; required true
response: 7.06
